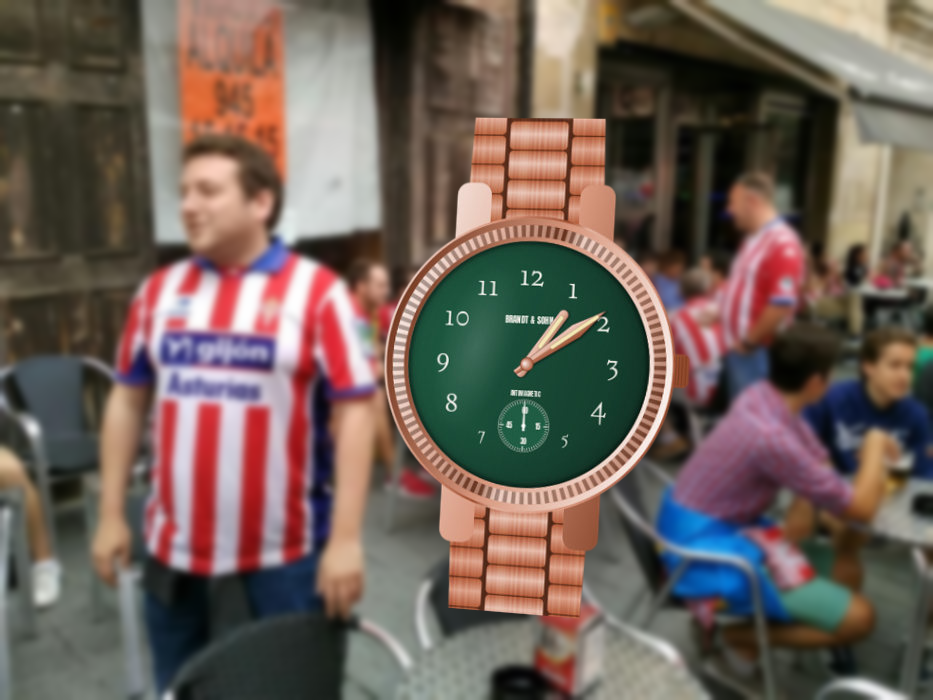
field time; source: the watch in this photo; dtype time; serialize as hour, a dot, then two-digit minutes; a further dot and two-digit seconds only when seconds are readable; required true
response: 1.09
